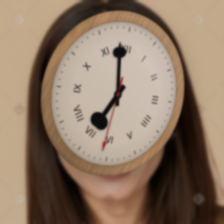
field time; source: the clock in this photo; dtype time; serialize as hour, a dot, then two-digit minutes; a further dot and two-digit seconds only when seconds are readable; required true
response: 6.58.31
